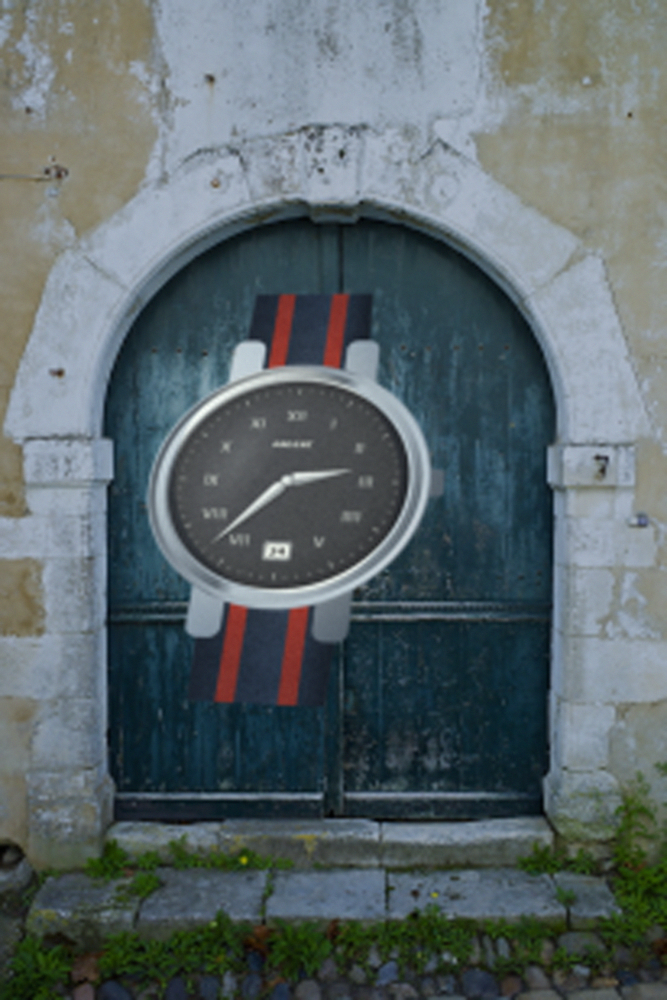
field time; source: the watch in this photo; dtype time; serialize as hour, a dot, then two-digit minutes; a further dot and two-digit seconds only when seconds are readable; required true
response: 2.37
